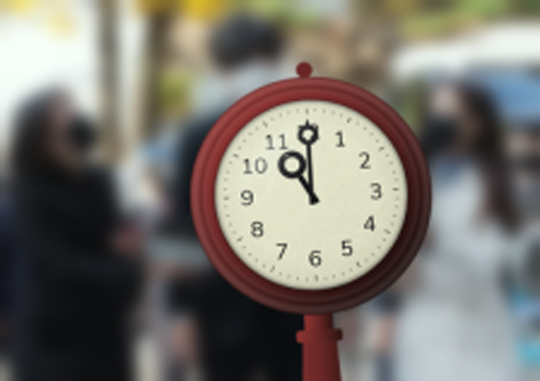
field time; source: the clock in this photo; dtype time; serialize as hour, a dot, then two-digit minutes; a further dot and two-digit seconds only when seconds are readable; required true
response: 11.00
